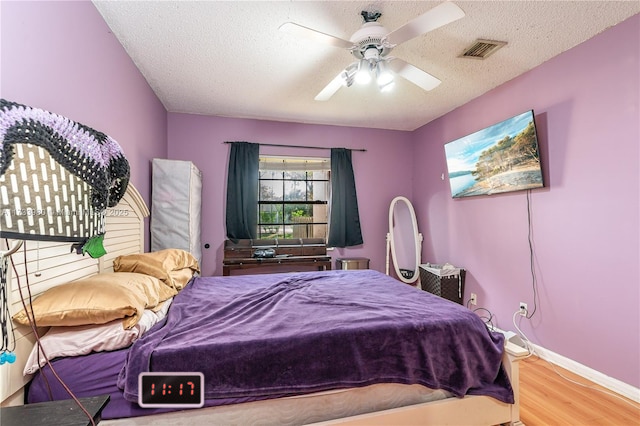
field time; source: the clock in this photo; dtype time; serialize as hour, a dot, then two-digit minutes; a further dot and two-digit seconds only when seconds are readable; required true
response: 11.17
